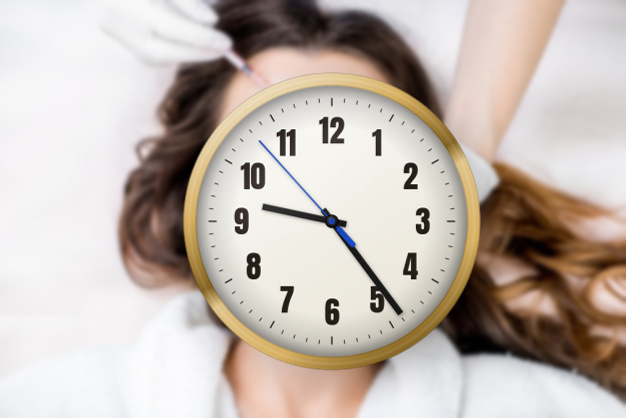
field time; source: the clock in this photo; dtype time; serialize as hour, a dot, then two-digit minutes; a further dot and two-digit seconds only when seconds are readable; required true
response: 9.23.53
